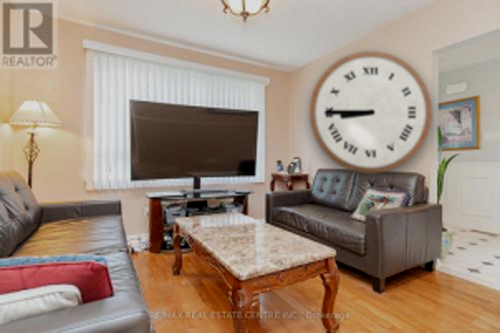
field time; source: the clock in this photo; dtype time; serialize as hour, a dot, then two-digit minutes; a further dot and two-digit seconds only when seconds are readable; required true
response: 8.45
